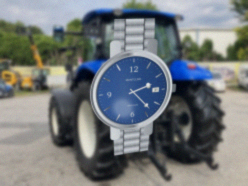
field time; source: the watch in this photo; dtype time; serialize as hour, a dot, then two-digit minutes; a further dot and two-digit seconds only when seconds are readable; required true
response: 2.23
